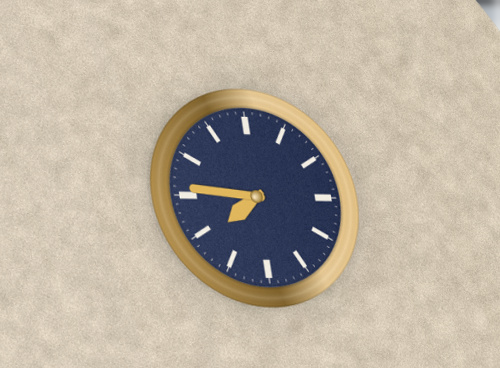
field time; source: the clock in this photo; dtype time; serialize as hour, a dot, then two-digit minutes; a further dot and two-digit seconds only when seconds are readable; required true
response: 7.46
